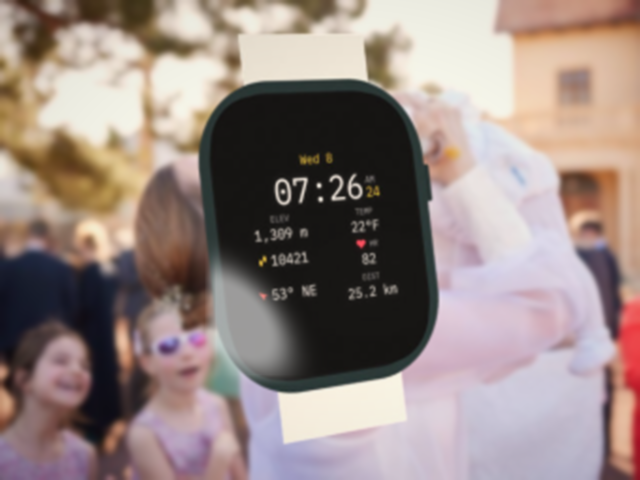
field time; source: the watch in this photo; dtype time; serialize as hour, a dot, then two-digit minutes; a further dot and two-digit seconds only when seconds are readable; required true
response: 7.26
